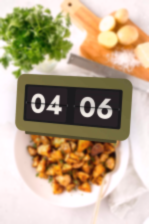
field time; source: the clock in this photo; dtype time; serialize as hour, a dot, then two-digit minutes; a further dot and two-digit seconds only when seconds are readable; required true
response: 4.06
